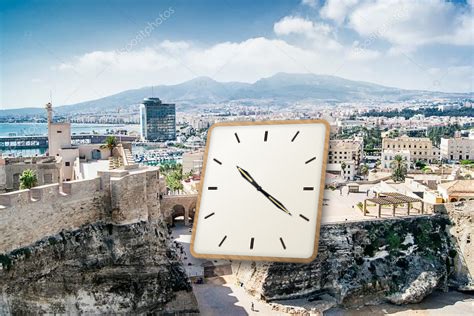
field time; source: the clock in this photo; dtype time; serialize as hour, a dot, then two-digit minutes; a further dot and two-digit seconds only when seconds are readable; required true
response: 10.21
